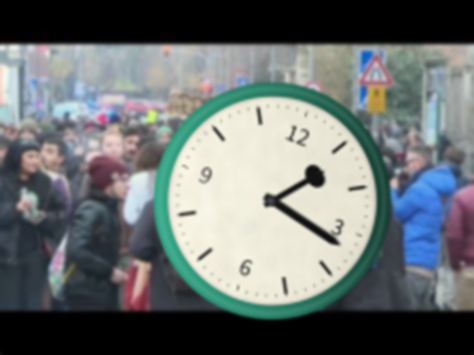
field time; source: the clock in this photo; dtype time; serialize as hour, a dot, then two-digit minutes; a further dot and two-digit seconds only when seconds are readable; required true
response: 1.17
